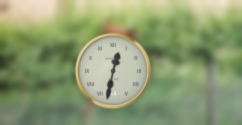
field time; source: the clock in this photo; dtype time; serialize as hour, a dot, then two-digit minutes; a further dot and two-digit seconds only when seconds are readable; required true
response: 12.32
